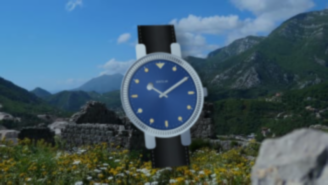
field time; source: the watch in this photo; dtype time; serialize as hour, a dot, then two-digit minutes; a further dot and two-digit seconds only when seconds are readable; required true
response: 10.10
